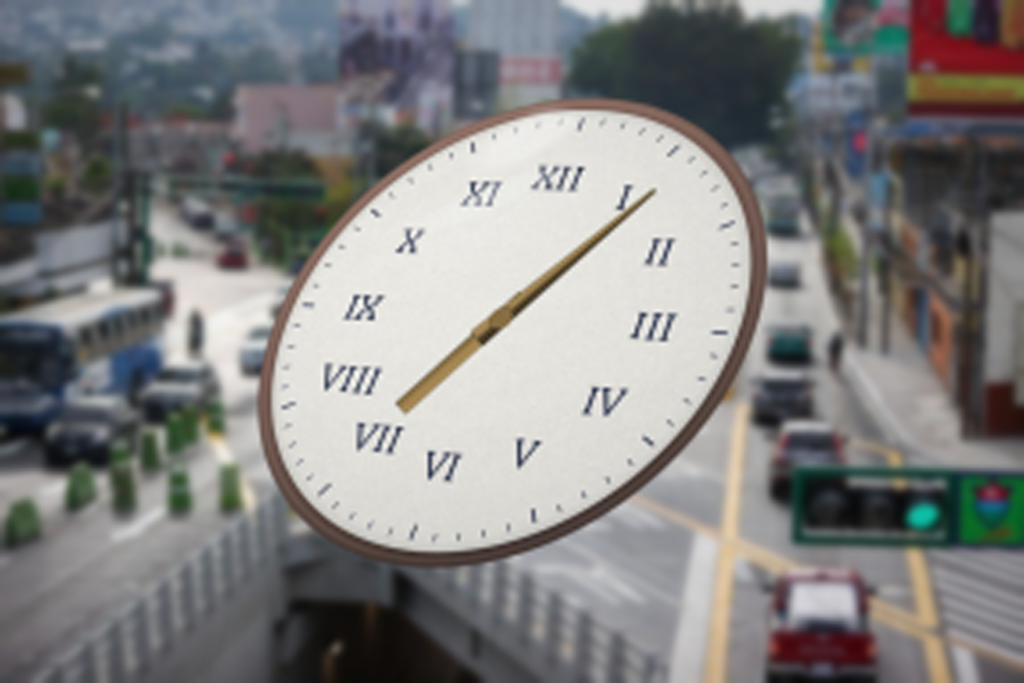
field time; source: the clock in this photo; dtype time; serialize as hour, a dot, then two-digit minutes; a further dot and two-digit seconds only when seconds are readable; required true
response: 7.06
